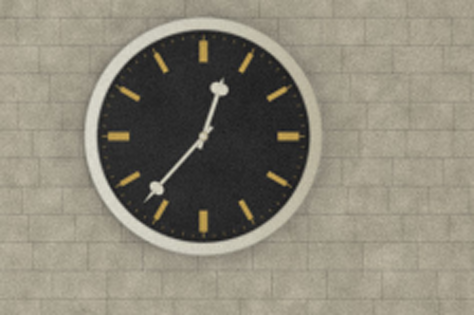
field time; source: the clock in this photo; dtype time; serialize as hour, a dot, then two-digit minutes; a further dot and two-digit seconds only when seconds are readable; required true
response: 12.37
